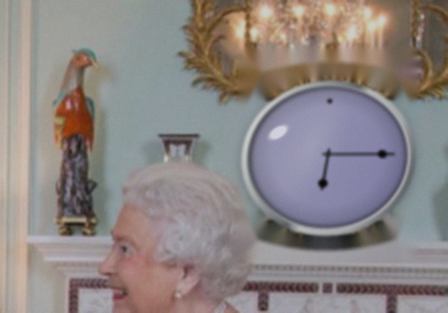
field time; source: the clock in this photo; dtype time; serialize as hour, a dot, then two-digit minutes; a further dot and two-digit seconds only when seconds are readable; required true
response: 6.15
